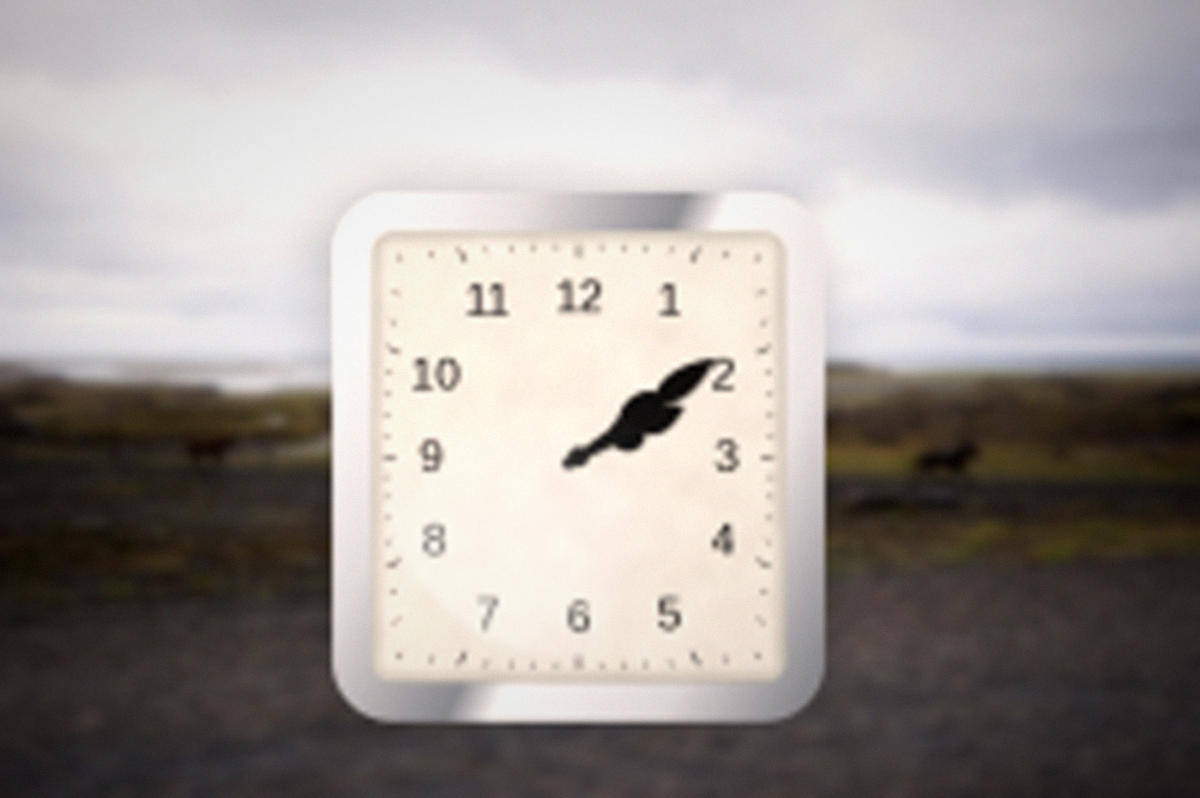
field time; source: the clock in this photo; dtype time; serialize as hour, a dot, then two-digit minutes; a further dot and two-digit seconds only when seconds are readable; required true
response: 2.09
